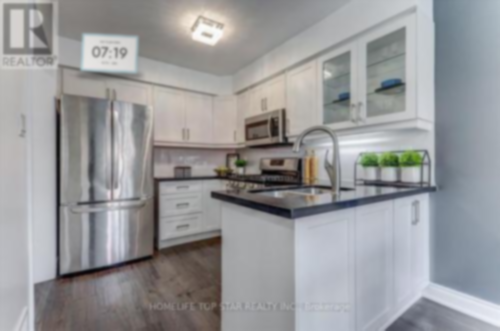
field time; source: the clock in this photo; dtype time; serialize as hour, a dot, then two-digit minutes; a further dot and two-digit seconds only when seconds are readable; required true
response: 7.19
